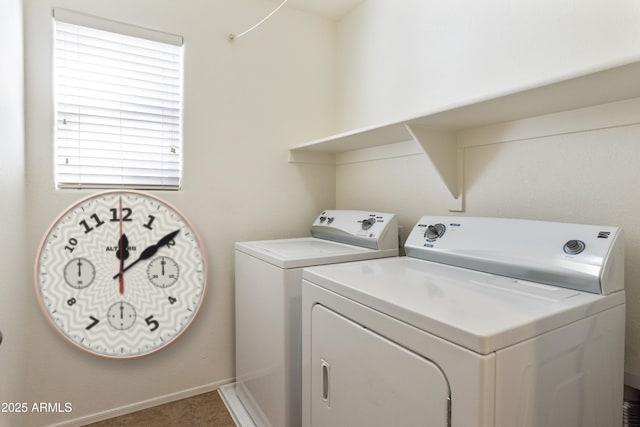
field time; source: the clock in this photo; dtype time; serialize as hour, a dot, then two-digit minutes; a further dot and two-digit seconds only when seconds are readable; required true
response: 12.09
